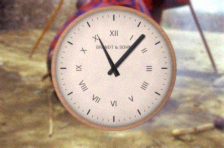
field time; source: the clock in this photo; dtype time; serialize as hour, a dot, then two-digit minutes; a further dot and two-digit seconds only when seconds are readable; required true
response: 11.07
